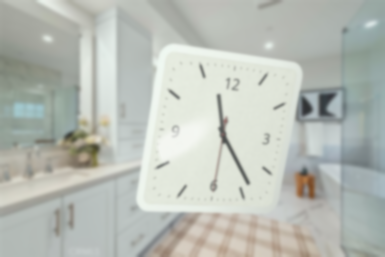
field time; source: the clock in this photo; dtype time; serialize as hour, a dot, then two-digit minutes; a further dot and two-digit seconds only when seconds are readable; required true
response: 11.23.30
